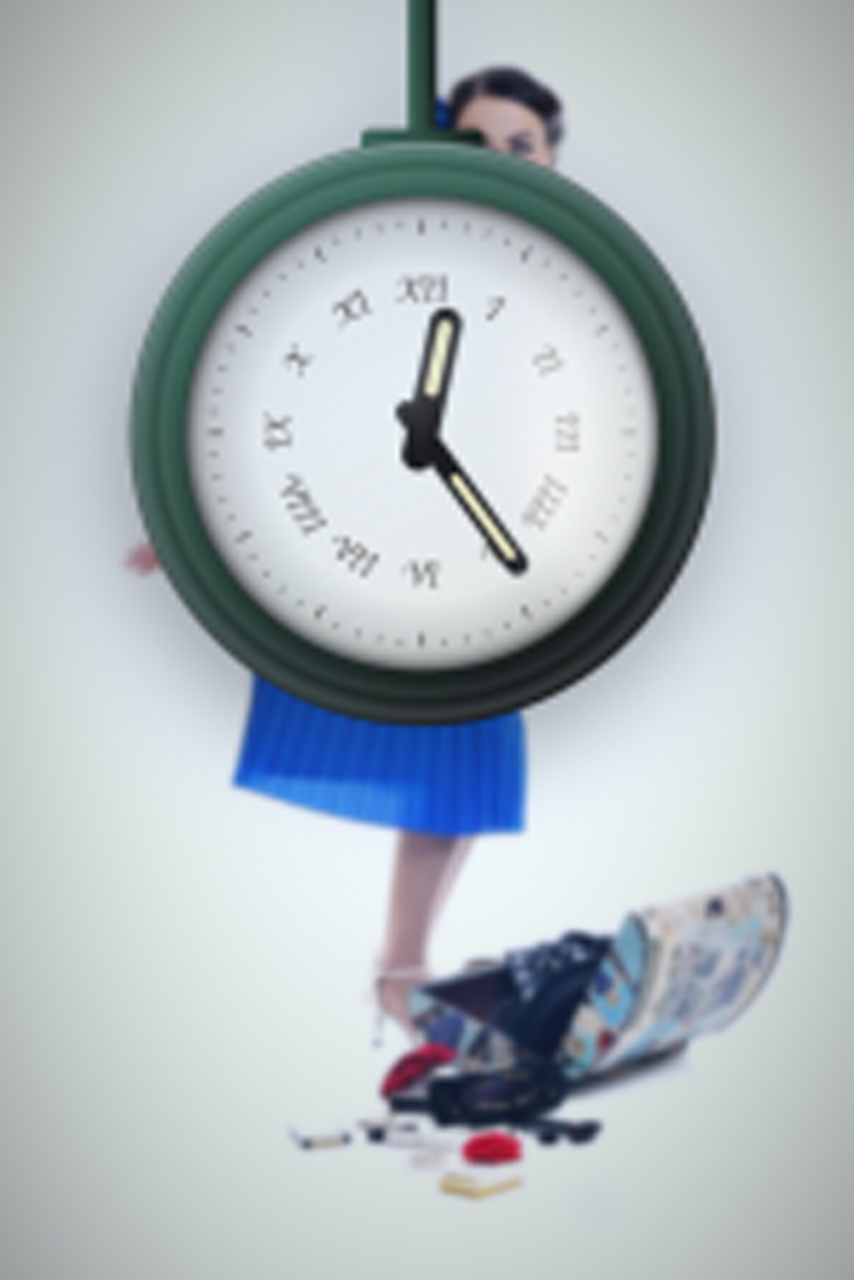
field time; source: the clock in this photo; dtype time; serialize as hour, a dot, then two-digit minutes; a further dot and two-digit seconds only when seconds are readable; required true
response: 12.24
